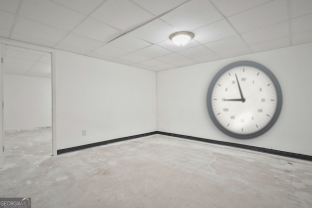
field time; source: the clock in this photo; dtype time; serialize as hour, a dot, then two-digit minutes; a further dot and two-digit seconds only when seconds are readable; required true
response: 8.57
